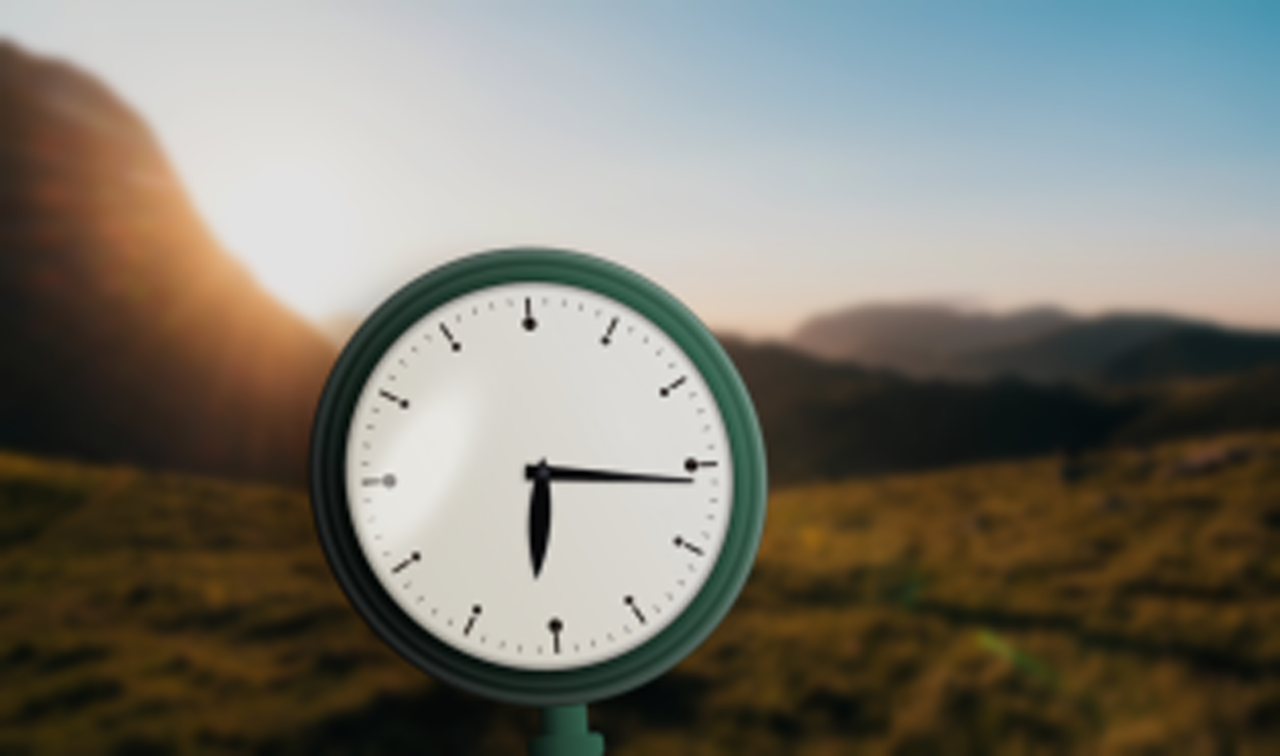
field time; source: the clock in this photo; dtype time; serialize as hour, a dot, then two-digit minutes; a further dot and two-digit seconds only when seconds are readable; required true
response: 6.16
